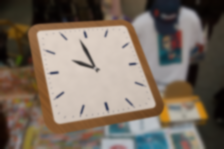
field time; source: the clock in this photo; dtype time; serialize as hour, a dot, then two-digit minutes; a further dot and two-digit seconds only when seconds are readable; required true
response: 9.58
